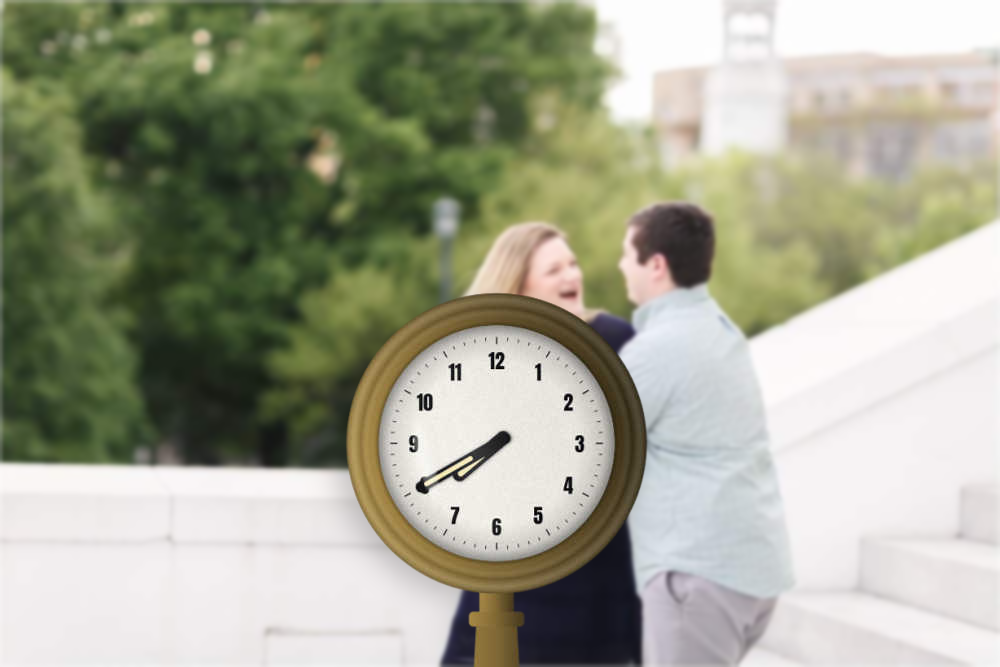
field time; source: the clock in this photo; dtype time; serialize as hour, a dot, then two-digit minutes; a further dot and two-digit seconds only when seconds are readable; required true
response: 7.40
